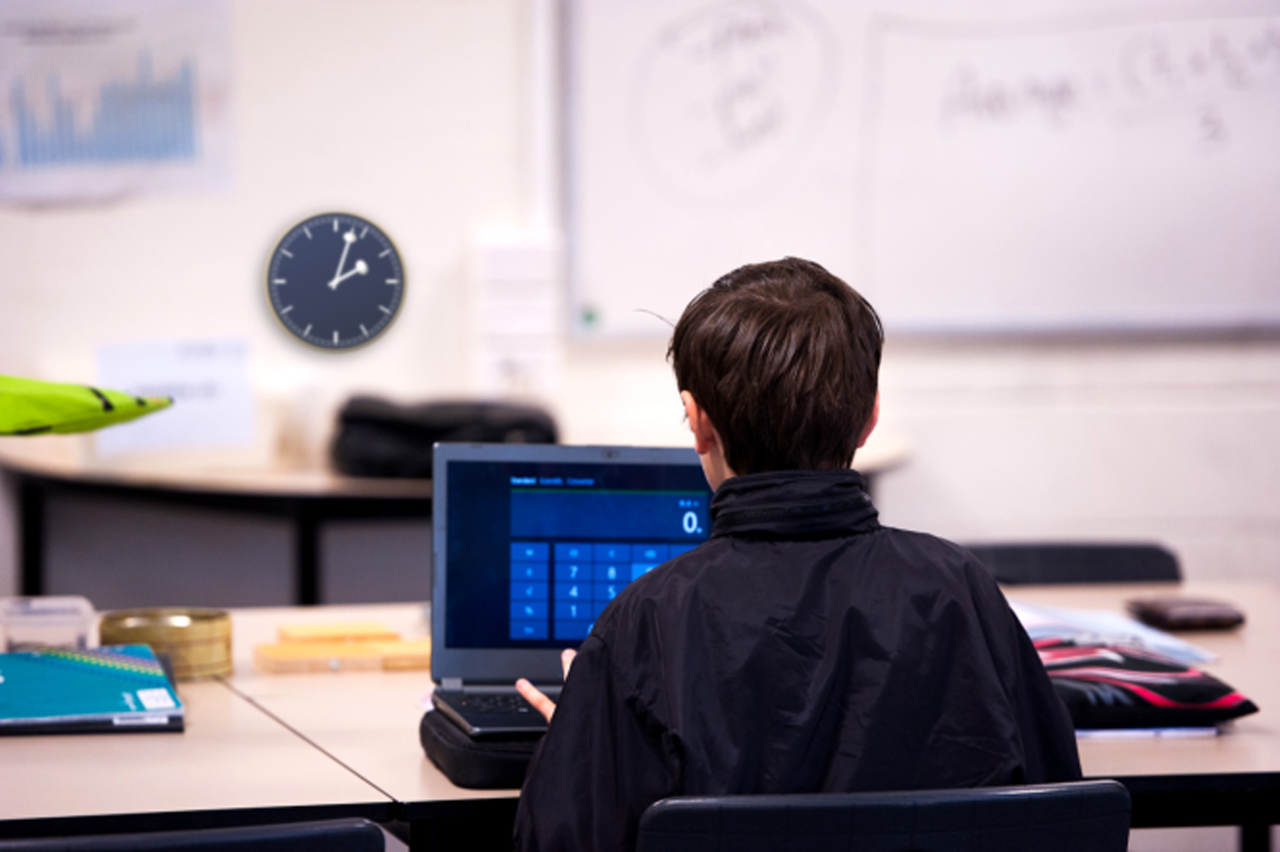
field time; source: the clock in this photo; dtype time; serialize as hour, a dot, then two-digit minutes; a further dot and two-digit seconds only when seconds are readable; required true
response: 2.03
